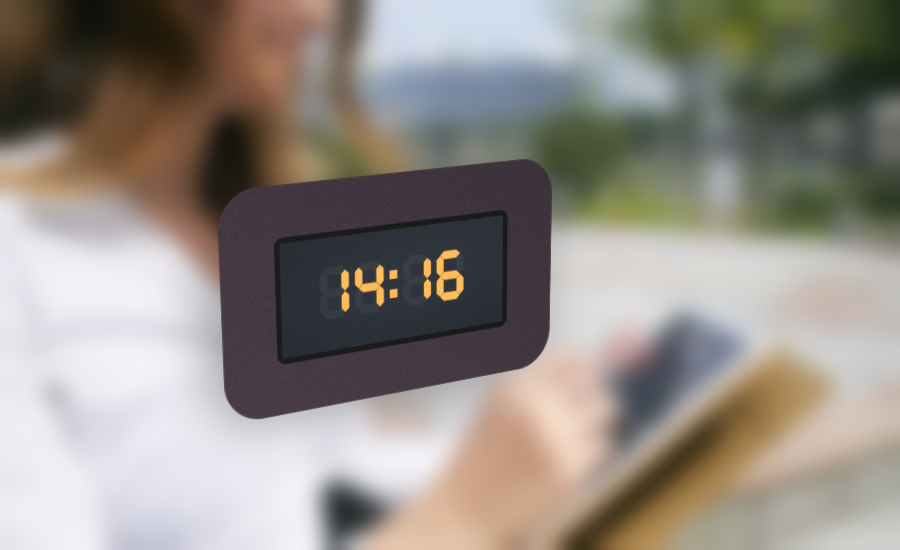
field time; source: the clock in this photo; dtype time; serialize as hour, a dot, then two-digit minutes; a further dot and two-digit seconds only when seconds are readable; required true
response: 14.16
